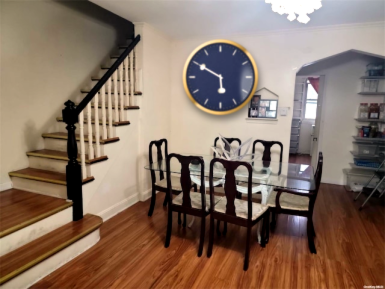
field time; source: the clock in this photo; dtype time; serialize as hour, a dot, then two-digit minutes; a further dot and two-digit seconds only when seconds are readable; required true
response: 5.50
